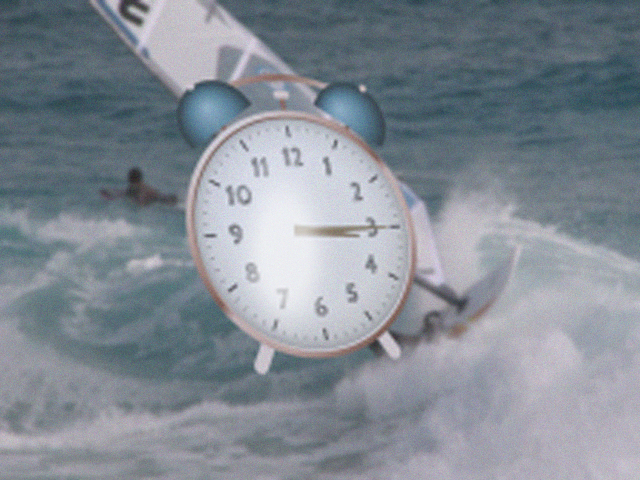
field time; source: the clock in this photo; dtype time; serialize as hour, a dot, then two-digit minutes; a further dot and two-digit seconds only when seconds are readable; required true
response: 3.15
